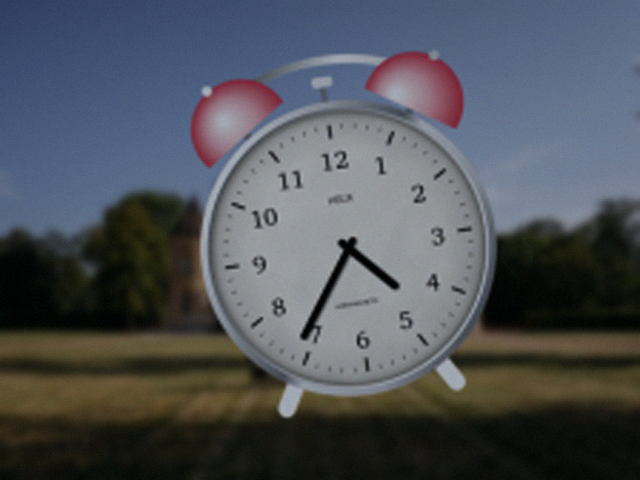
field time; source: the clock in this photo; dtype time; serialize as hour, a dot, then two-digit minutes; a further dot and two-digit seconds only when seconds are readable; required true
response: 4.36
